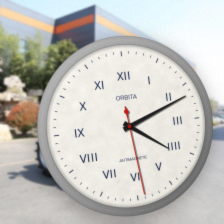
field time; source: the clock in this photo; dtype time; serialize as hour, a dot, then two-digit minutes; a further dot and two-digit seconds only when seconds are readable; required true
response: 4.11.29
